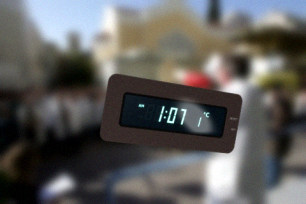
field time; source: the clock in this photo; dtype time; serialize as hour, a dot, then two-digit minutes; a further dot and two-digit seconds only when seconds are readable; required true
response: 1.07
